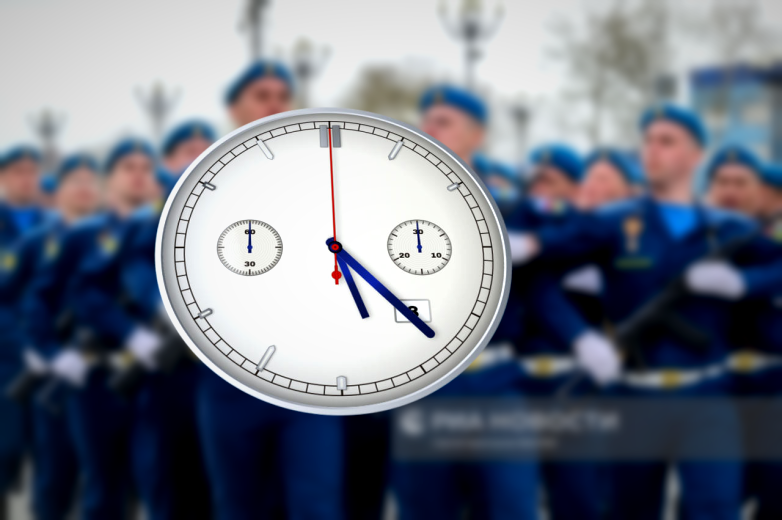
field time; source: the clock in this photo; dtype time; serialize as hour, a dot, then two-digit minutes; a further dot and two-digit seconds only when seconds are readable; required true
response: 5.23
